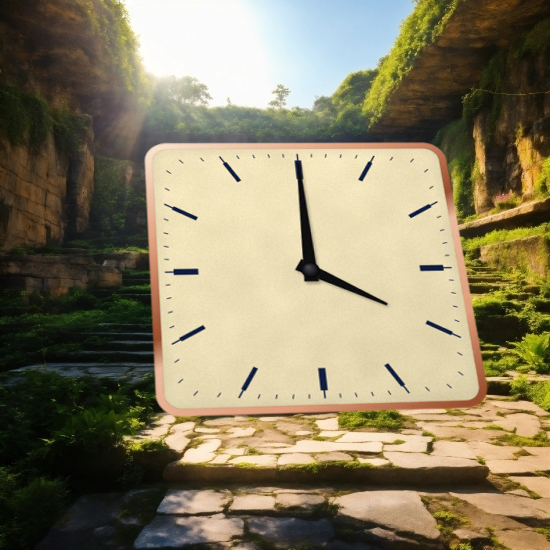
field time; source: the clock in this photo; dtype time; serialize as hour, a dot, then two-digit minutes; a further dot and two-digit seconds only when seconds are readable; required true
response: 4.00
